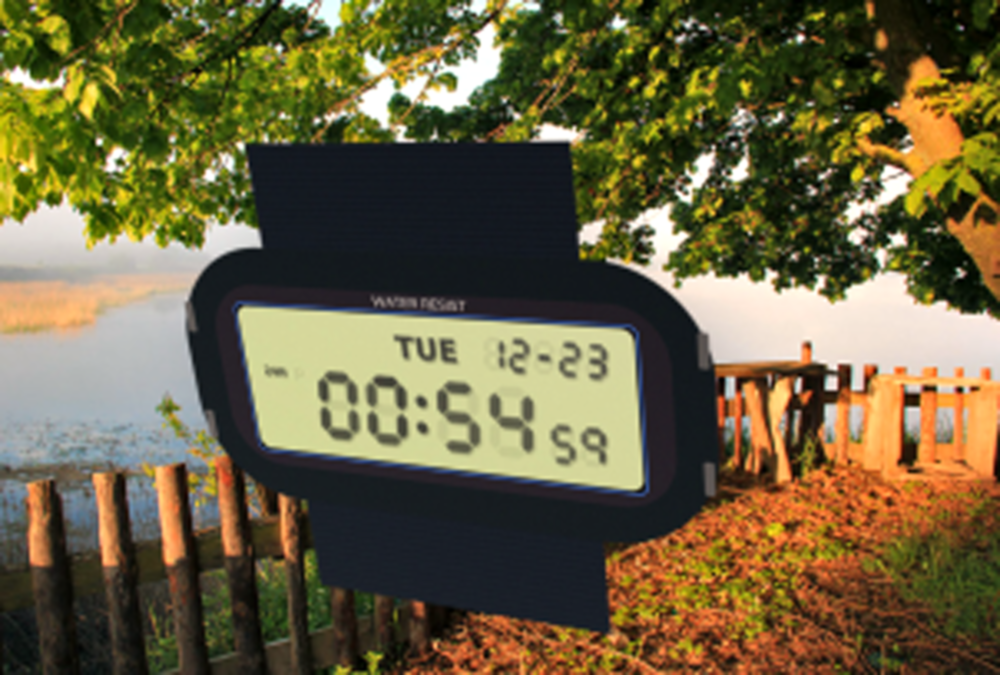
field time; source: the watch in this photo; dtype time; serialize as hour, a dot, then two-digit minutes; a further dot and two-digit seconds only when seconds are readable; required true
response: 0.54.59
